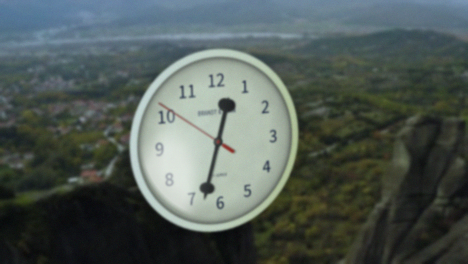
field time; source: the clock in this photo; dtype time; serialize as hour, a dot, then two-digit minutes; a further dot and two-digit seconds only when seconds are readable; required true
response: 12.32.51
